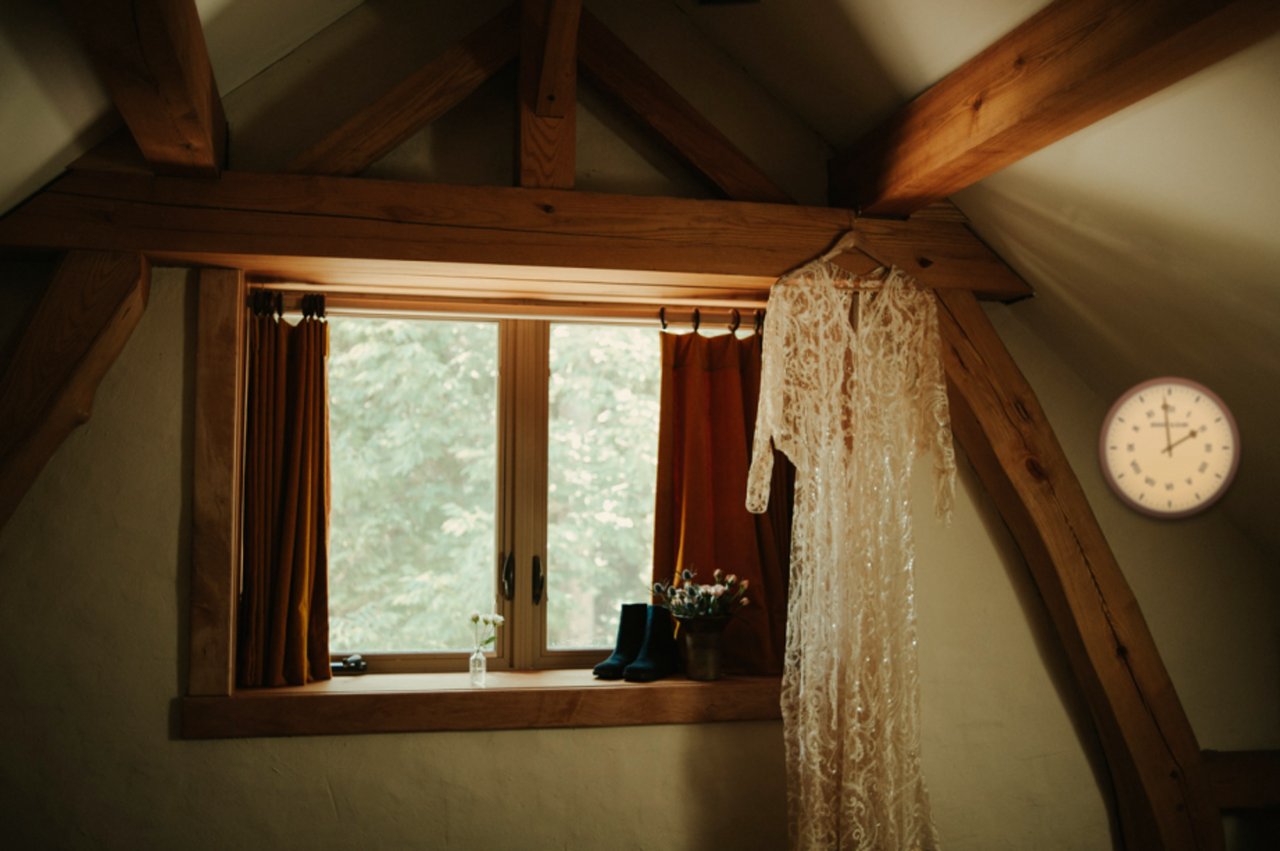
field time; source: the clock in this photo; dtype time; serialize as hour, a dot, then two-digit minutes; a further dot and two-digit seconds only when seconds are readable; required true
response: 1.59
